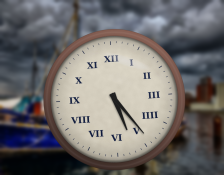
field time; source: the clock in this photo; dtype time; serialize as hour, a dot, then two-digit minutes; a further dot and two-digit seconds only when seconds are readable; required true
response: 5.24
